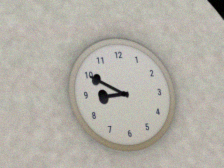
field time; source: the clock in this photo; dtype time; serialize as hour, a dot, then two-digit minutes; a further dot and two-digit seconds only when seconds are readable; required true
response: 8.50
